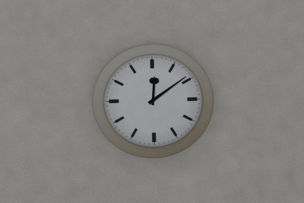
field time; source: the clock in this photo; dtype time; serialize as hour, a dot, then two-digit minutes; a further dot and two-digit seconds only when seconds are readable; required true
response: 12.09
